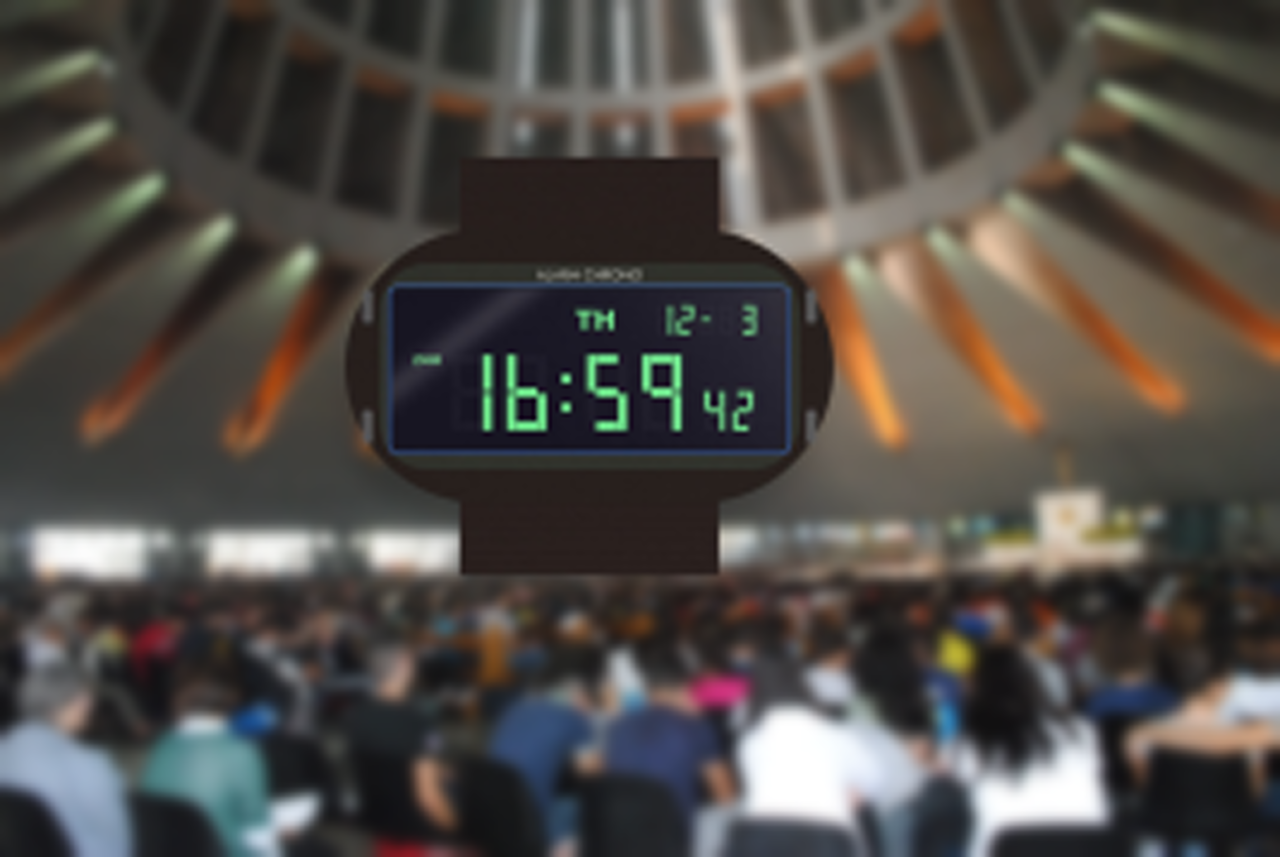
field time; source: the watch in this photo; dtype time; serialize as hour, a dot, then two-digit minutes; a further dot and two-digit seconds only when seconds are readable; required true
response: 16.59.42
